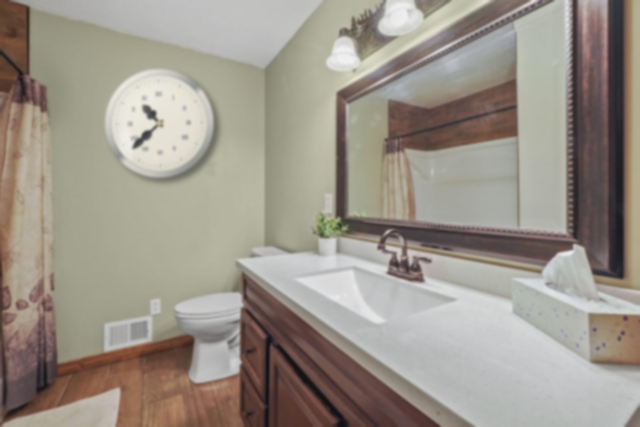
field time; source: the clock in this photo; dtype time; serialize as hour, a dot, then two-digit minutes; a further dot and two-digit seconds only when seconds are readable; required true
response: 10.38
